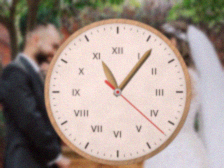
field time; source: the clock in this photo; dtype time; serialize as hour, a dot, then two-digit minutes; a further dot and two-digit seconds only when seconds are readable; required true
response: 11.06.22
